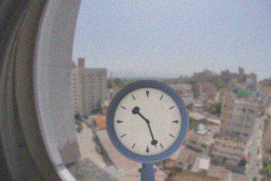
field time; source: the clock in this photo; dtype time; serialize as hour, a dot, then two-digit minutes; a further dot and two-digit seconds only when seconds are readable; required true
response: 10.27
